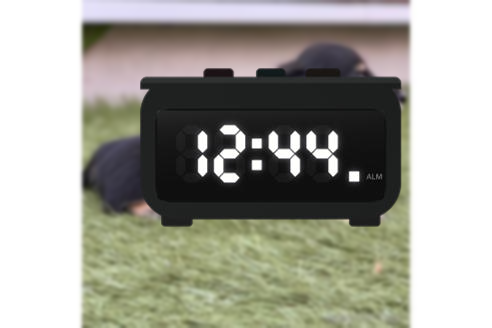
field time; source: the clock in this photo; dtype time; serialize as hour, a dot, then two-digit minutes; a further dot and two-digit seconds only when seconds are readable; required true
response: 12.44
